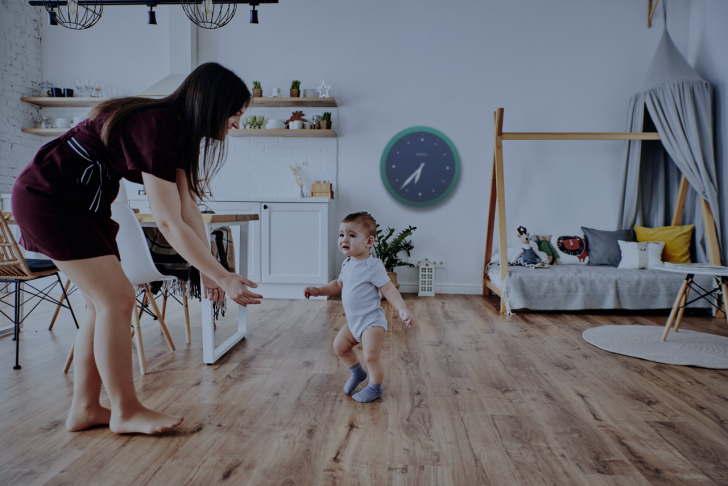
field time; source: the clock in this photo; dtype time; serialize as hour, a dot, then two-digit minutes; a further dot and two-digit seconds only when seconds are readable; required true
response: 6.37
